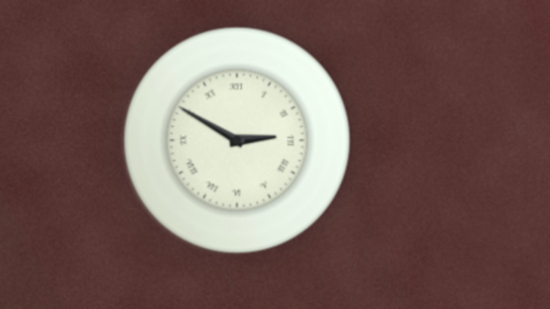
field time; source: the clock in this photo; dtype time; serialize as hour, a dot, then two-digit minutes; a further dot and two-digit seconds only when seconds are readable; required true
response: 2.50
